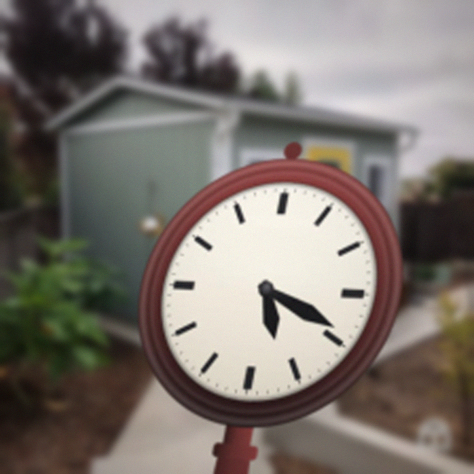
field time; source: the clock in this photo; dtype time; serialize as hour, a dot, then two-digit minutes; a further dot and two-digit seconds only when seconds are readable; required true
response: 5.19
